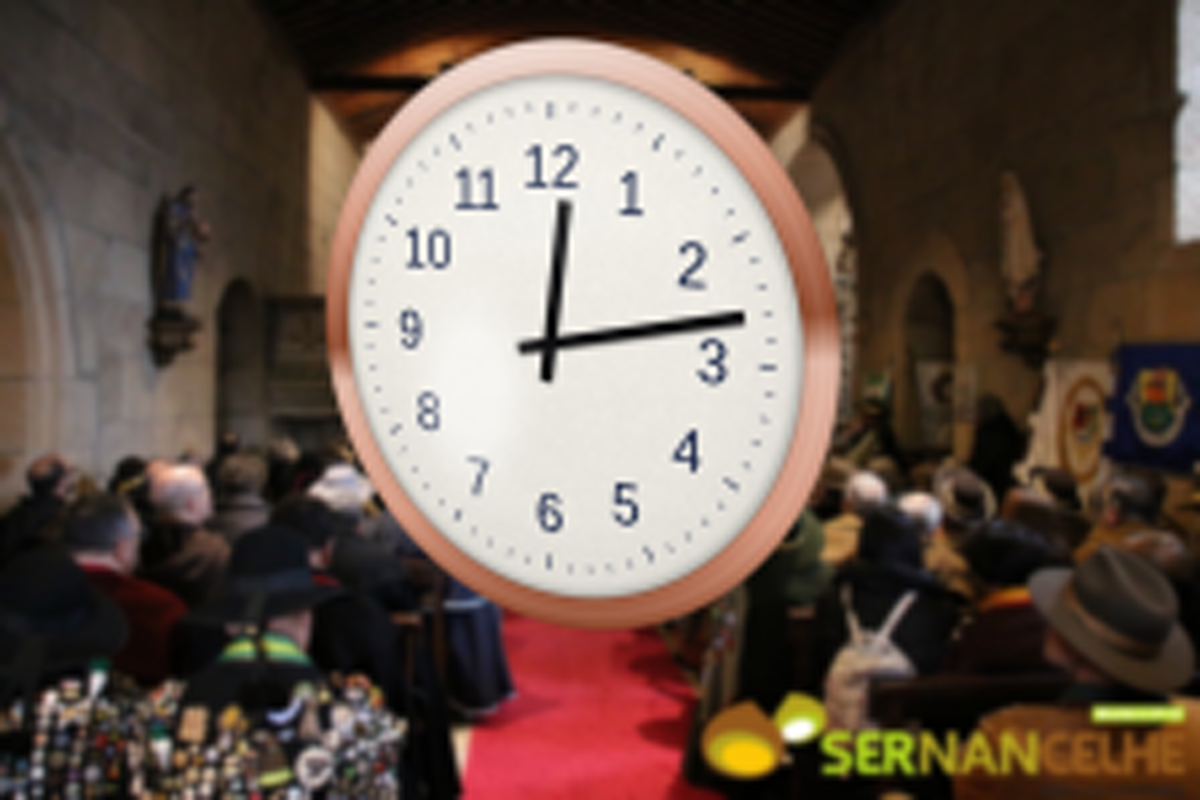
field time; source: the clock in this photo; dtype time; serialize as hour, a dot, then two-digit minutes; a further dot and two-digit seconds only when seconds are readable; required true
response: 12.13
